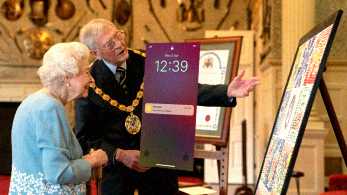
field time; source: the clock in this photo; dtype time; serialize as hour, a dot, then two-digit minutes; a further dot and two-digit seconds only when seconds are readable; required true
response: 12.39
